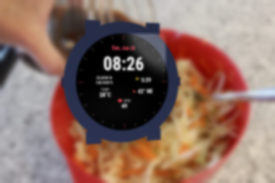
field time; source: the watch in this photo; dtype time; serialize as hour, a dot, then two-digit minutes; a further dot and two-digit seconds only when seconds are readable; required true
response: 8.26
